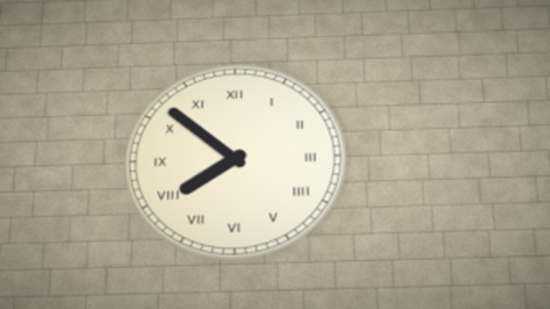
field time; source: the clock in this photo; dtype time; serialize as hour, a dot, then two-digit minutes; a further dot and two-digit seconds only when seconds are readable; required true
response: 7.52
